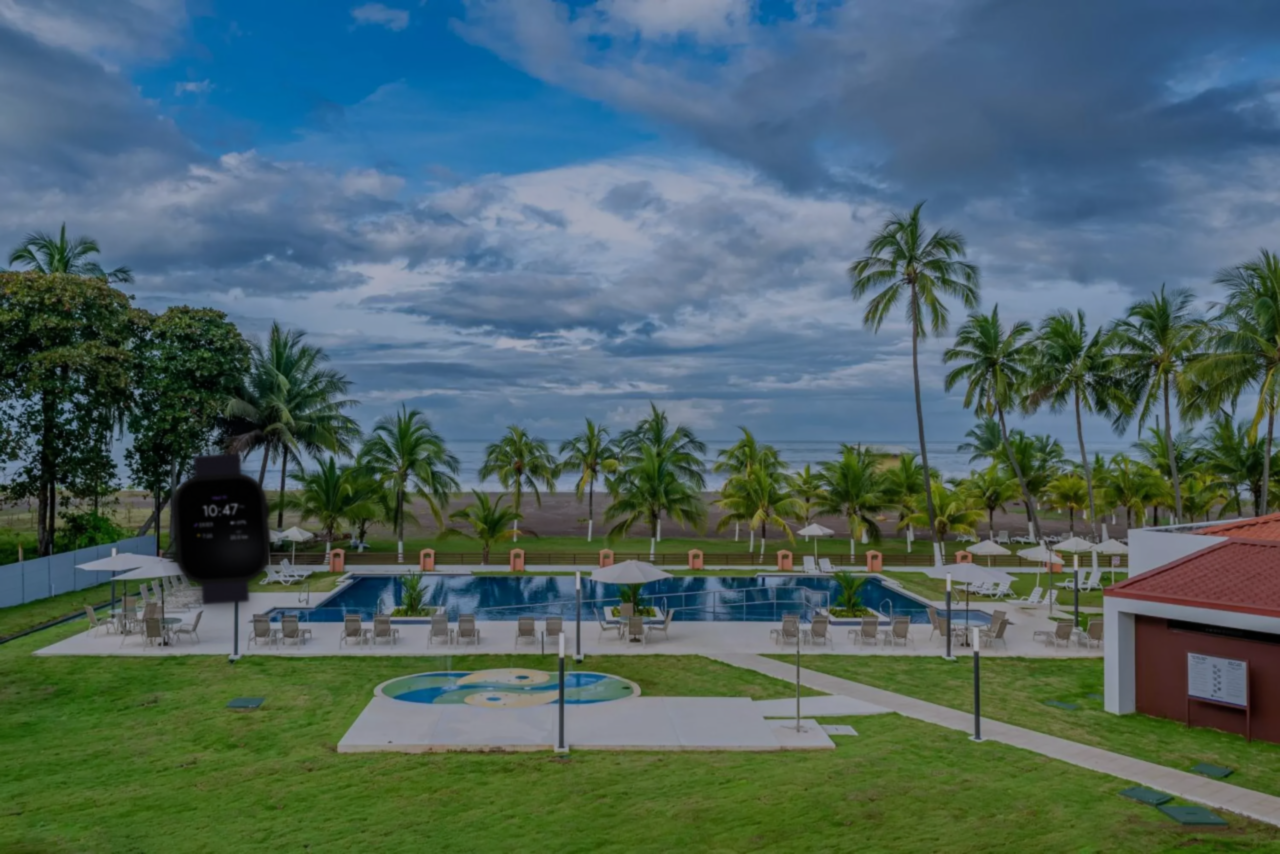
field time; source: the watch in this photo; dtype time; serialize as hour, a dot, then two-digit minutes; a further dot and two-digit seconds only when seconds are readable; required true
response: 10.47
